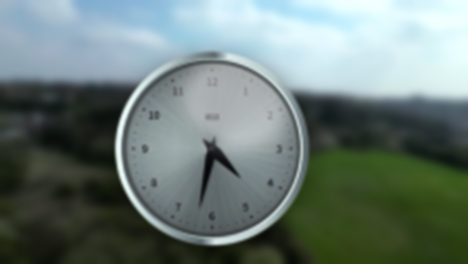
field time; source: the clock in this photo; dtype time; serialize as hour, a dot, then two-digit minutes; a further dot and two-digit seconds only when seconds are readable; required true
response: 4.32
